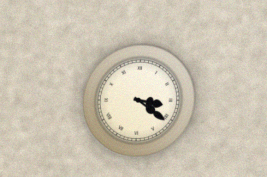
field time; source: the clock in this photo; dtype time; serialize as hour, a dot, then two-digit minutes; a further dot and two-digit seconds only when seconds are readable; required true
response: 3.21
